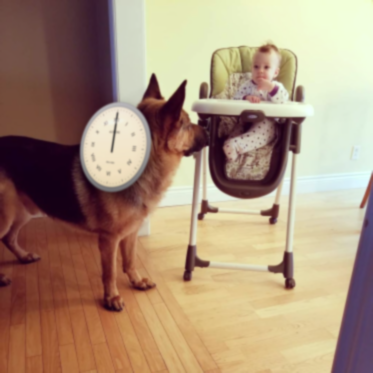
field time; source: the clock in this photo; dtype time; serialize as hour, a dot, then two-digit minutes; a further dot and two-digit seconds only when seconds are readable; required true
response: 12.00
